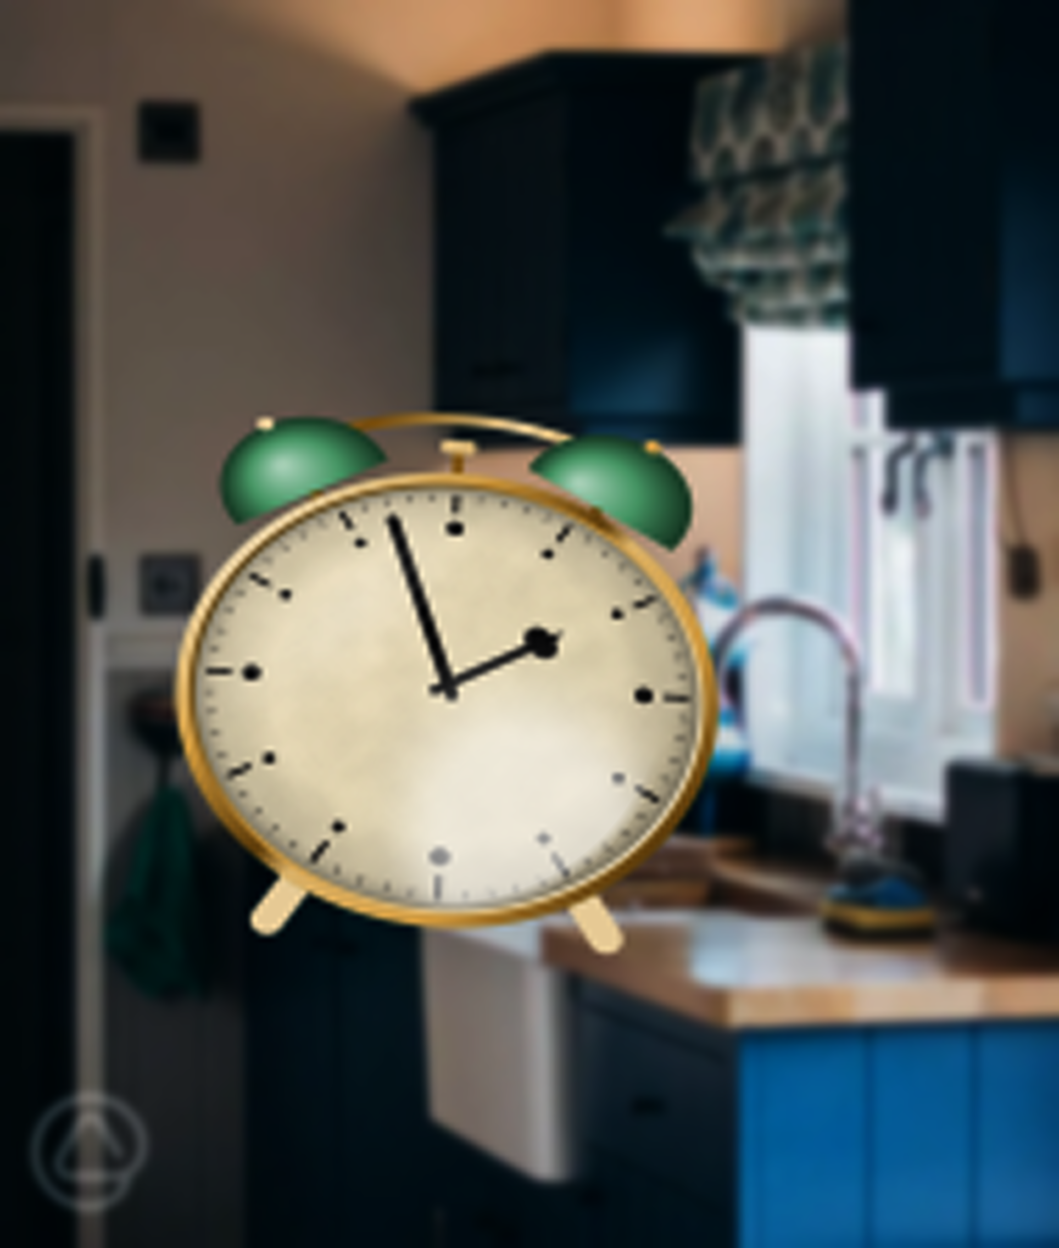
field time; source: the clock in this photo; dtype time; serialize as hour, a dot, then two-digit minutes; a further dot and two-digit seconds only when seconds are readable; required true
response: 1.57
